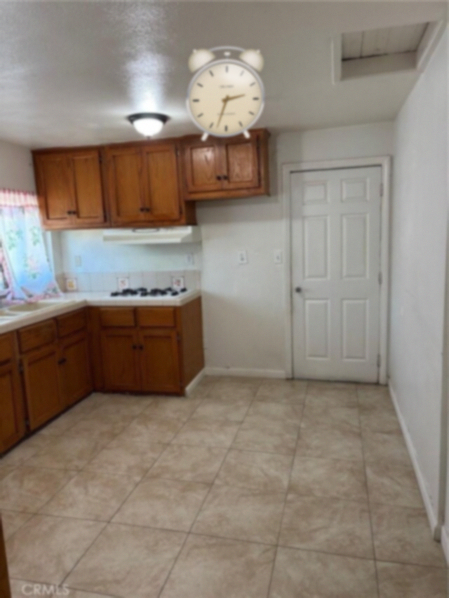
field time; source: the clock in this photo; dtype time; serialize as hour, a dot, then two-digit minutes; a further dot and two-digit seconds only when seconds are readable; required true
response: 2.33
